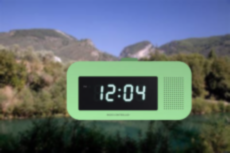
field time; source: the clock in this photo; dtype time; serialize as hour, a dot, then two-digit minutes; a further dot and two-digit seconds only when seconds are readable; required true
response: 12.04
